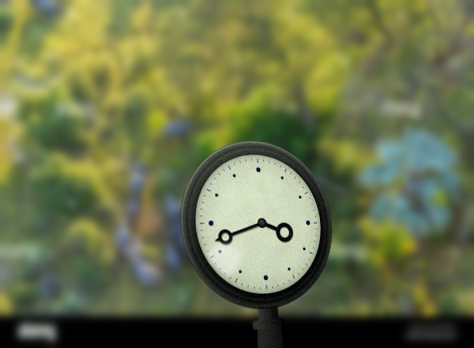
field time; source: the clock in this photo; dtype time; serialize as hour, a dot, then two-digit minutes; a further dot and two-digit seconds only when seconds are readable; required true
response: 3.42
